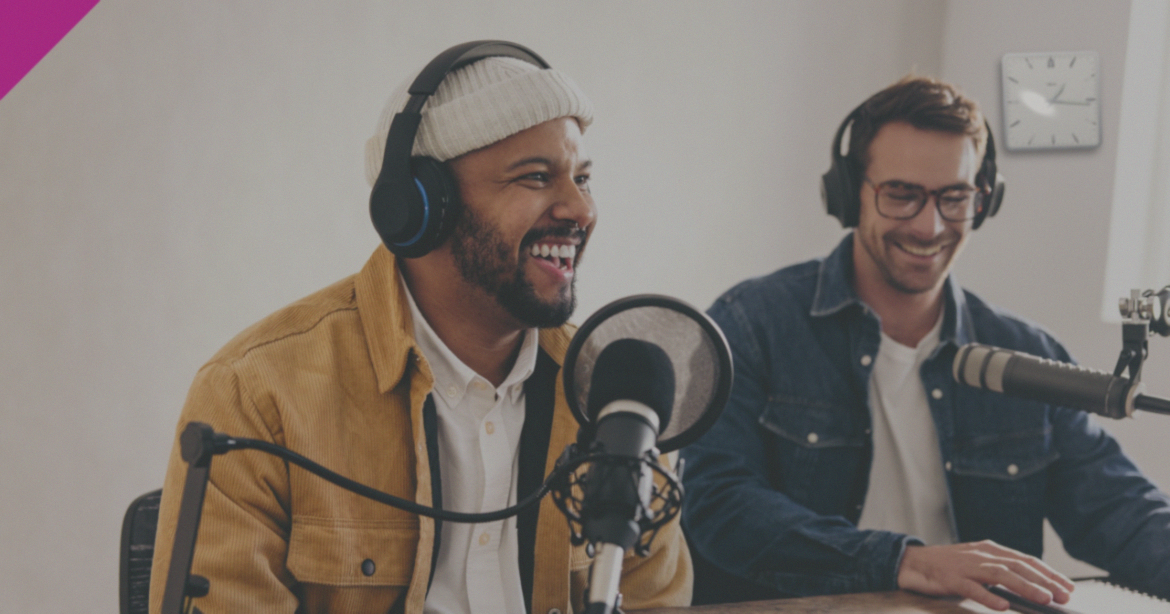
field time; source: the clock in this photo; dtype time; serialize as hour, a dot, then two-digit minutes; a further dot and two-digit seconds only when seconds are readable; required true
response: 1.16
